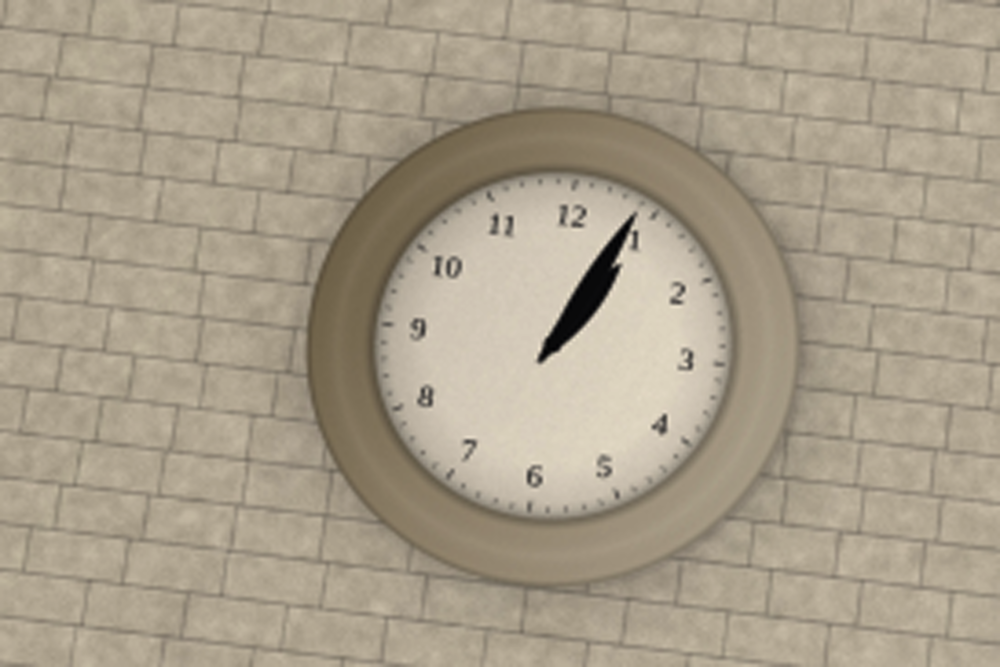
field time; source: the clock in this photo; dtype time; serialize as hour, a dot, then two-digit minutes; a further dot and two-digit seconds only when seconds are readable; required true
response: 1.04
